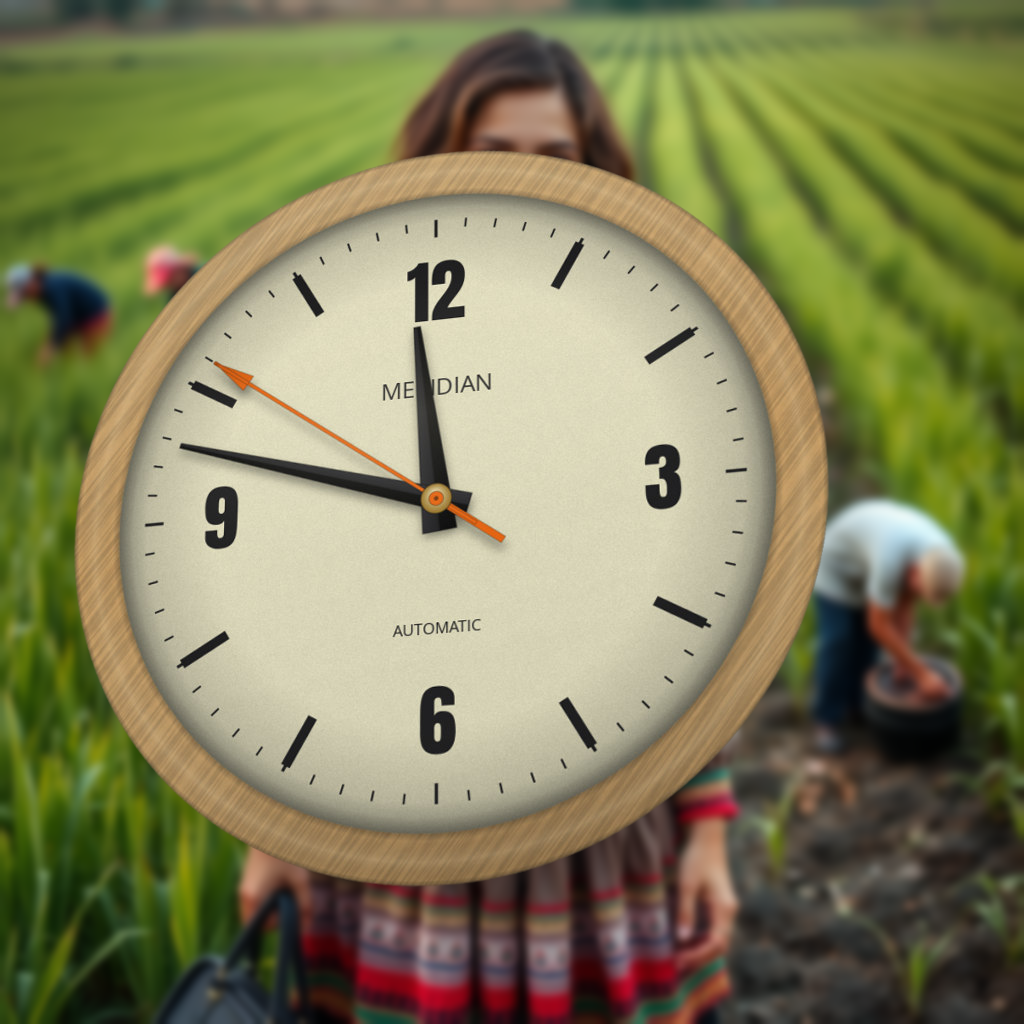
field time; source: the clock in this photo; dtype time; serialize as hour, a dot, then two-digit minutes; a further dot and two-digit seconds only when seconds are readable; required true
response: 11.47.51
